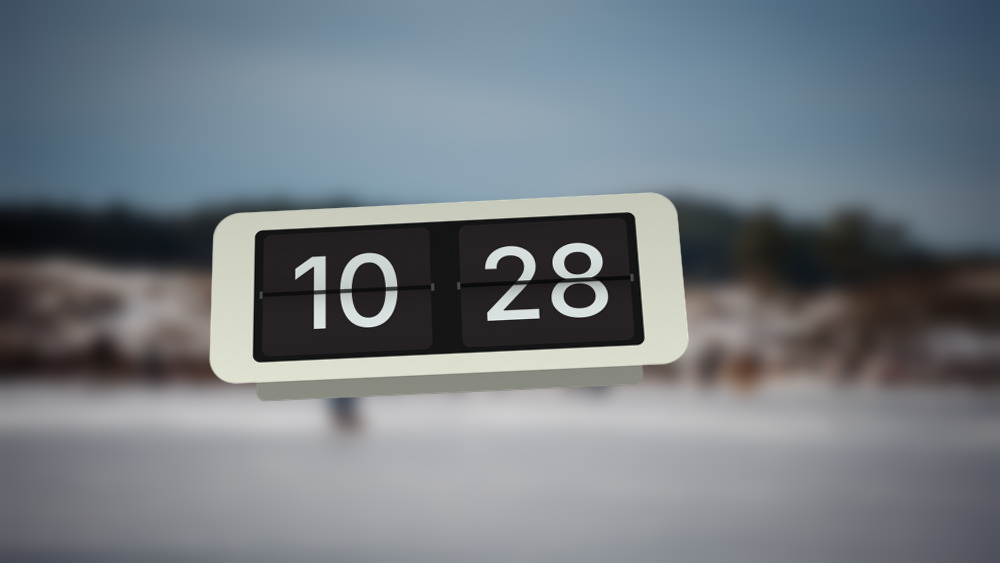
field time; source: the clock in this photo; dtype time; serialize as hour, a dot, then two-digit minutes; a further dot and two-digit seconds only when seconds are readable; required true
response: 10.28
